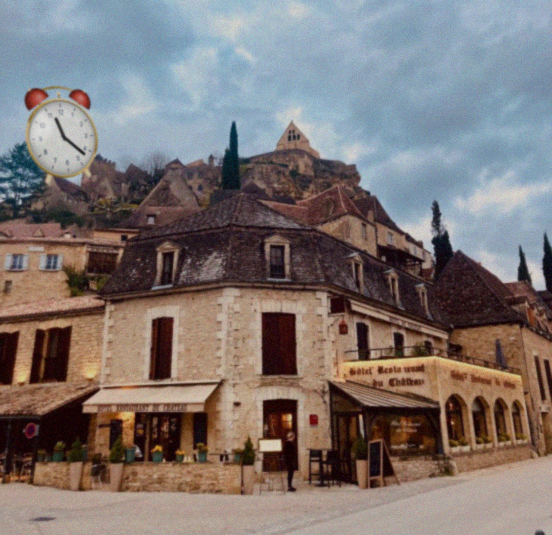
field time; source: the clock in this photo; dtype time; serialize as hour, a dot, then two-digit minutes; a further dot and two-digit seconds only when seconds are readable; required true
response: 11.22
